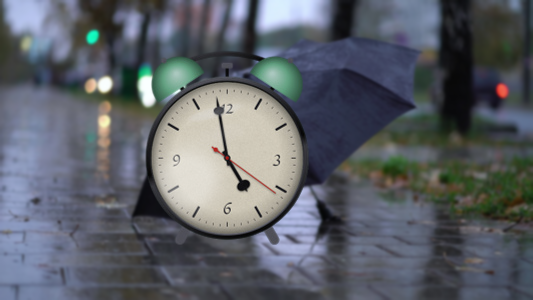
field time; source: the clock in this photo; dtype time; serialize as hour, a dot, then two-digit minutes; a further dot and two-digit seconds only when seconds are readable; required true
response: 4.58.21
